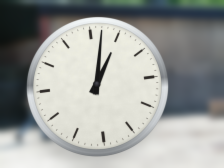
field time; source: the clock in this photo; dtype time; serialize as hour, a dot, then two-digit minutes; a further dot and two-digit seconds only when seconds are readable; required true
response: 1.02
